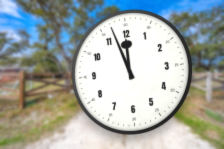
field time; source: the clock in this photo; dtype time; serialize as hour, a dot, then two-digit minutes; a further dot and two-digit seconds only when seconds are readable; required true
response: 11.57
